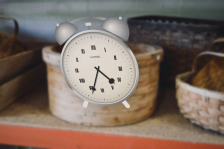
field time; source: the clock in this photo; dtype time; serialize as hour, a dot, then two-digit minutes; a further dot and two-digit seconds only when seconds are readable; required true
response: 4.34
